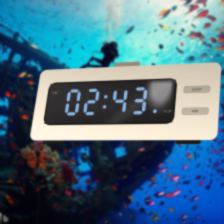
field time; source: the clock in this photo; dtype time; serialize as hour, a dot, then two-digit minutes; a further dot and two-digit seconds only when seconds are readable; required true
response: 2.43
